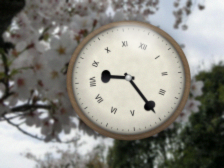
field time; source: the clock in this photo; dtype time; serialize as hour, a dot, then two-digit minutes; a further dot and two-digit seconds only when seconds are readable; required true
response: 8.20
